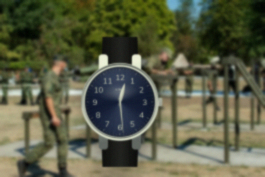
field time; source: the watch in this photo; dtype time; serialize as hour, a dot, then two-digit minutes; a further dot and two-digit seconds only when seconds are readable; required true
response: 12.29
